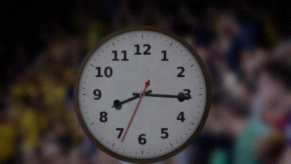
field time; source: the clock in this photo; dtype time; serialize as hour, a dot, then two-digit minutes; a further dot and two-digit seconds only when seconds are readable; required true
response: 8.15.34
